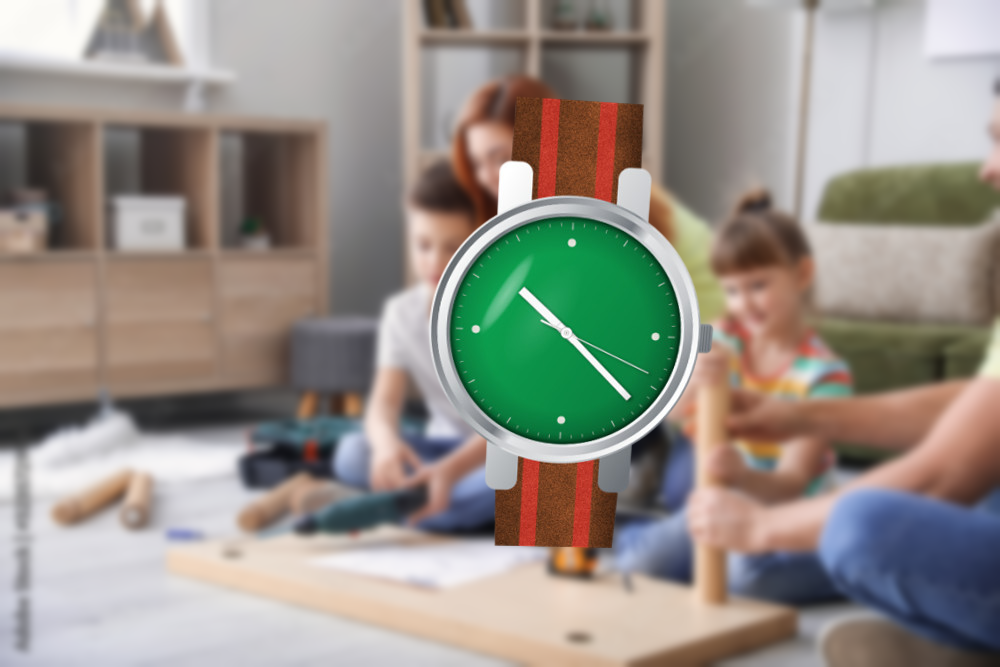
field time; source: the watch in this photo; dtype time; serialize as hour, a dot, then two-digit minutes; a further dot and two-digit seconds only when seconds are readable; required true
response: 10.22.19
